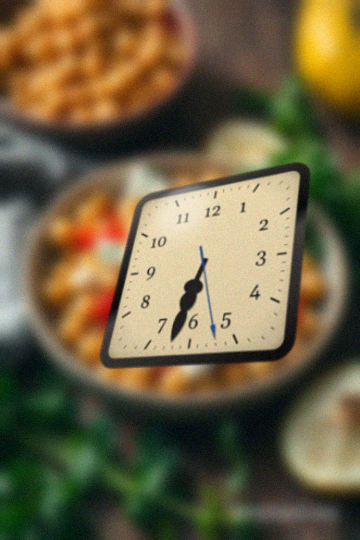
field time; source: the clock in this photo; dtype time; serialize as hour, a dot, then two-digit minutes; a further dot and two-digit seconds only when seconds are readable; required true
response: 6.32.27
